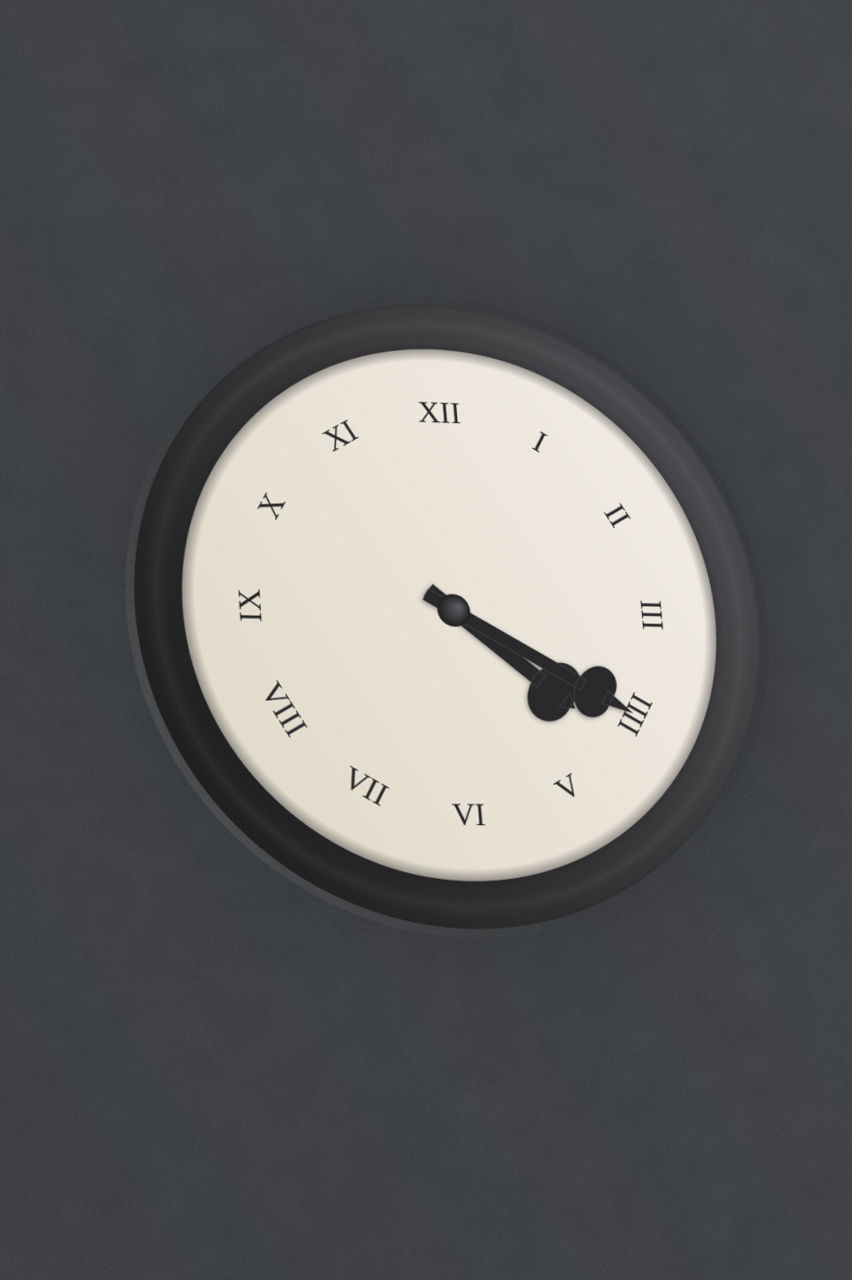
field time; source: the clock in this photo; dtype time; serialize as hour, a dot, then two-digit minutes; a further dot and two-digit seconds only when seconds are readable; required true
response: 4.20
